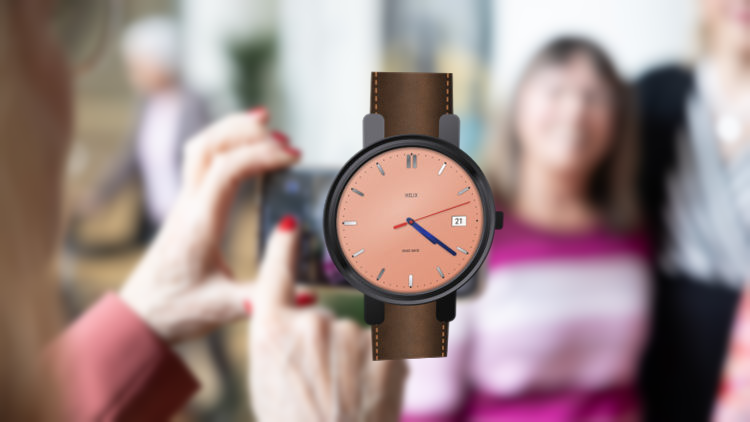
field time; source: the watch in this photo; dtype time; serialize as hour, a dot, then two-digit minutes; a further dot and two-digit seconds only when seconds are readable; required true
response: 4.21.12
